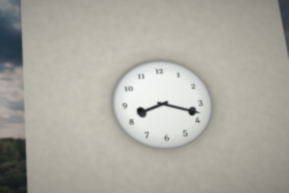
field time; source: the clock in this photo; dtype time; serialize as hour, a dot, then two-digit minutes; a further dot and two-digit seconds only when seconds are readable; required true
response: 8.18
